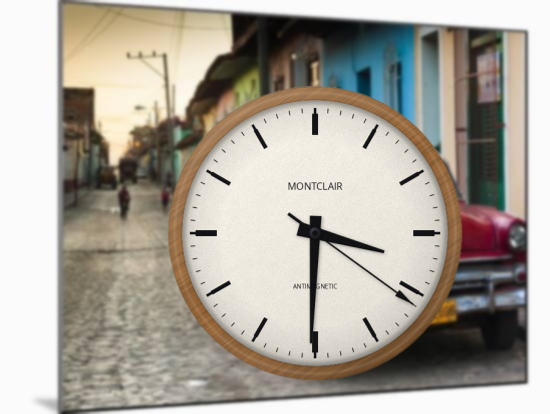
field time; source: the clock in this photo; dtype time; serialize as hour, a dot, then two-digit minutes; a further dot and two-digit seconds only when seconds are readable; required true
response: 3.30.21
